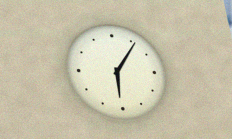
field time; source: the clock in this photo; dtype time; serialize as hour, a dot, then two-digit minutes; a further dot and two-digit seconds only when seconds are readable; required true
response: 6.06
